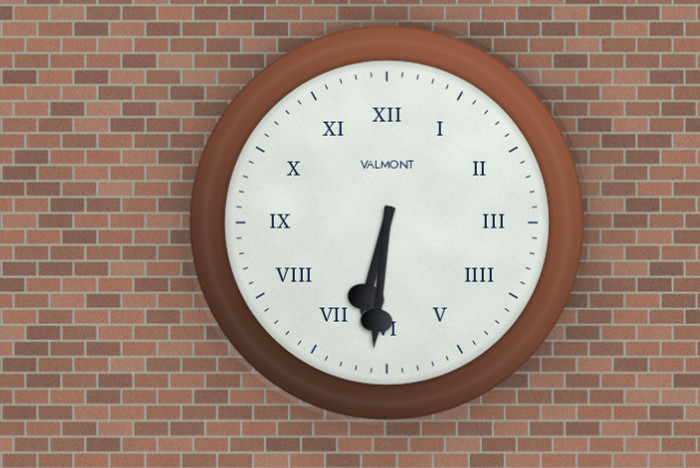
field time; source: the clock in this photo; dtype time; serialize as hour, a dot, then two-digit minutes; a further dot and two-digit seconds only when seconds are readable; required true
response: 6.31
